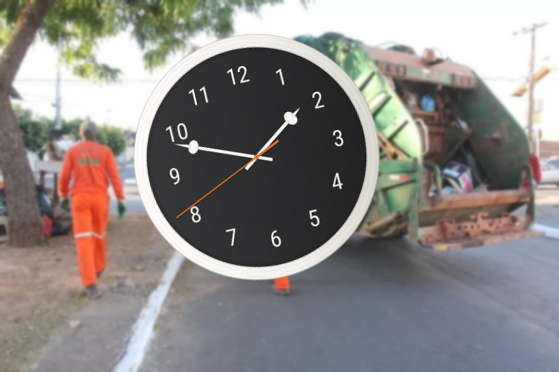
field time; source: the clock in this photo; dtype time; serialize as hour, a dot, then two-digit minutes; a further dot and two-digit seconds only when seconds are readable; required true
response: 1.48.41
